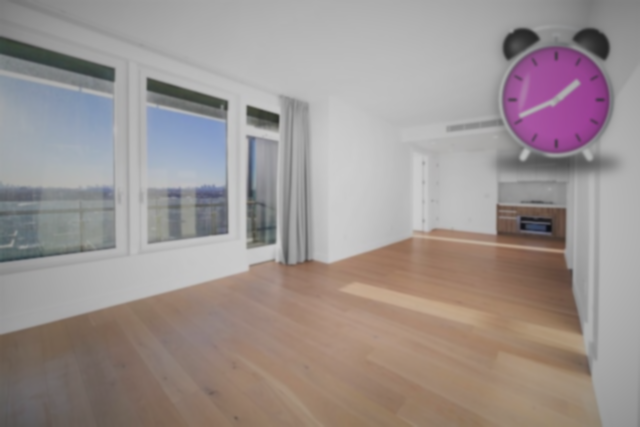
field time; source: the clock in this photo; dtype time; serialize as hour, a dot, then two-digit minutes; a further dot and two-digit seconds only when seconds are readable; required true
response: 1.41
